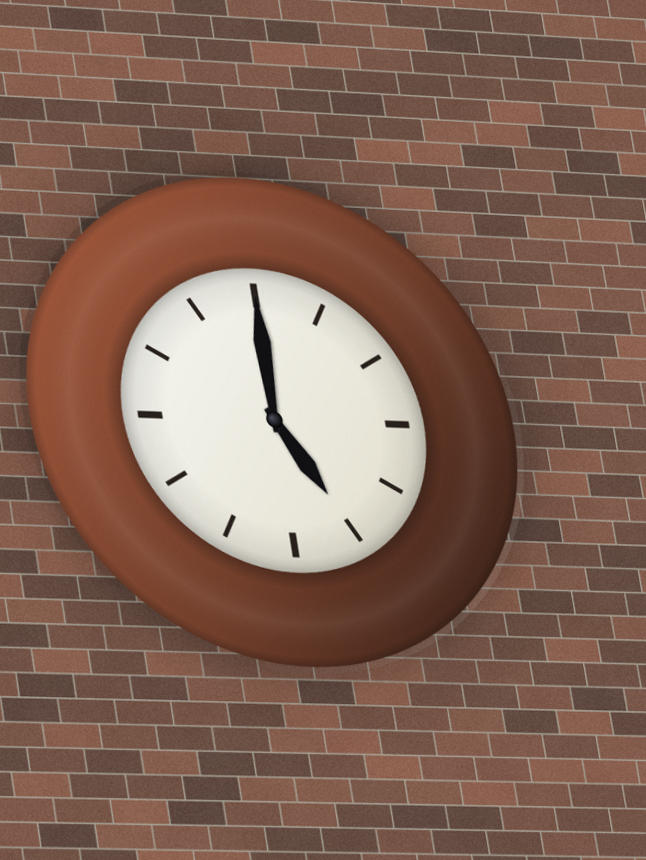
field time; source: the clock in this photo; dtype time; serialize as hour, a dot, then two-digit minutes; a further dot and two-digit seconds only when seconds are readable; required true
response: 5.00
